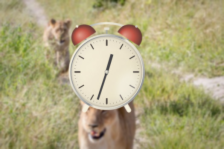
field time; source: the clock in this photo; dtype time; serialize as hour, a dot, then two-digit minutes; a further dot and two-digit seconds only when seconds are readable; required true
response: 12.33
